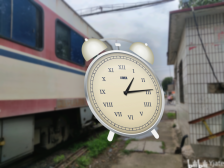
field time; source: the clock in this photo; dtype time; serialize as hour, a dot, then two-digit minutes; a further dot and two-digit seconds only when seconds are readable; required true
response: 1.14
